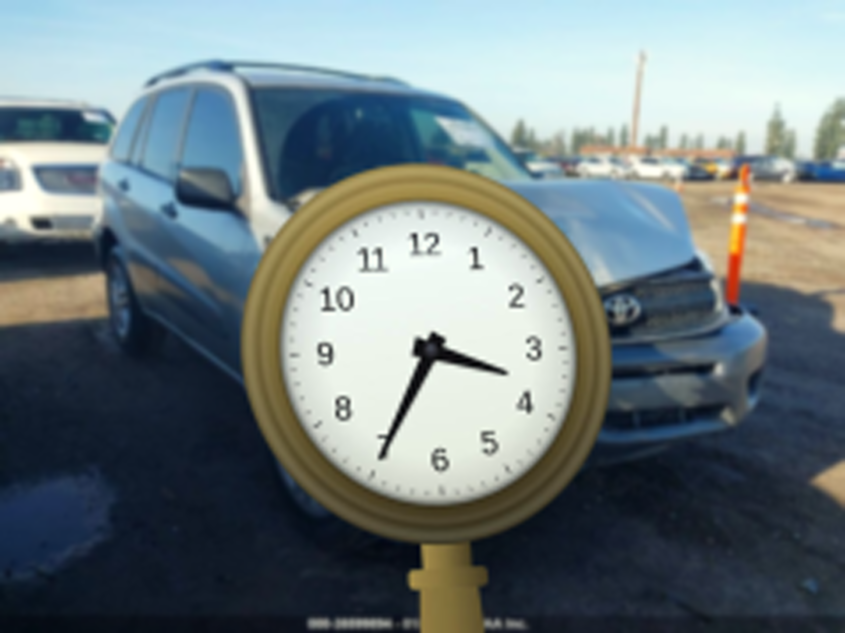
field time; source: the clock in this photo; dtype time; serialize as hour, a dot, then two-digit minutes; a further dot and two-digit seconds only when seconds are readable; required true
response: 3.35
